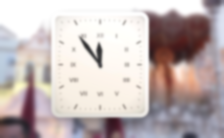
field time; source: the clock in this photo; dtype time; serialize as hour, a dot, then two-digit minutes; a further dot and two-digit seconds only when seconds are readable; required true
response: 11.54
